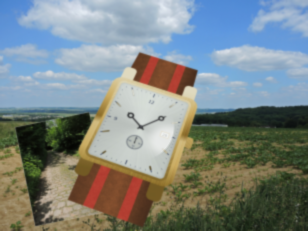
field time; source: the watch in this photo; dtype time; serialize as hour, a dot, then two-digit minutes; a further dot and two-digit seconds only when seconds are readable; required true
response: 10.07
